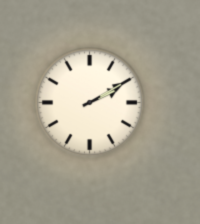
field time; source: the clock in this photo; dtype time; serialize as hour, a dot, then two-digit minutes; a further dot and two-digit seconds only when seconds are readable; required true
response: 2.10
